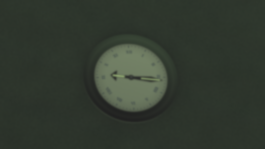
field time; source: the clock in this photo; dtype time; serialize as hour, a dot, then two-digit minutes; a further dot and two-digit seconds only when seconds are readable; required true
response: 9.16
